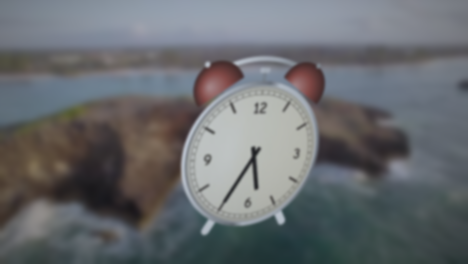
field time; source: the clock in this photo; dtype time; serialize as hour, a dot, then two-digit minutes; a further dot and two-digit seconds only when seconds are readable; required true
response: 5.35
